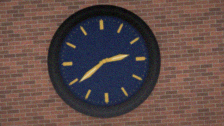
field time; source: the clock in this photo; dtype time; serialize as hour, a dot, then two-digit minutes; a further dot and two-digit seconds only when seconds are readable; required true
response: 2.39
